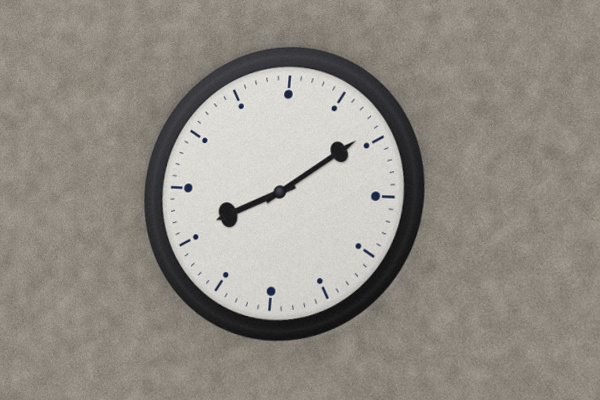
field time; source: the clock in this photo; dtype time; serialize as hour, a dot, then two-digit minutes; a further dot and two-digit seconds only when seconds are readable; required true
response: 8.09
